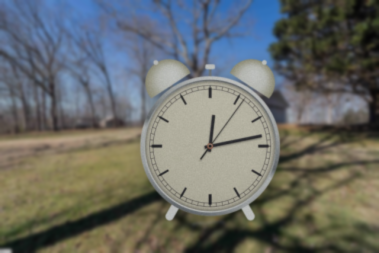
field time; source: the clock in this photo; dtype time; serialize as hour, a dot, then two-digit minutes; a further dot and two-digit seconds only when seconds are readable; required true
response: 12.13.06
